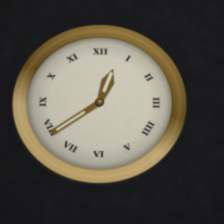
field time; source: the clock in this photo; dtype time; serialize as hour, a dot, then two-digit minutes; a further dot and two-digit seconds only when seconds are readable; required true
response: 12.39
